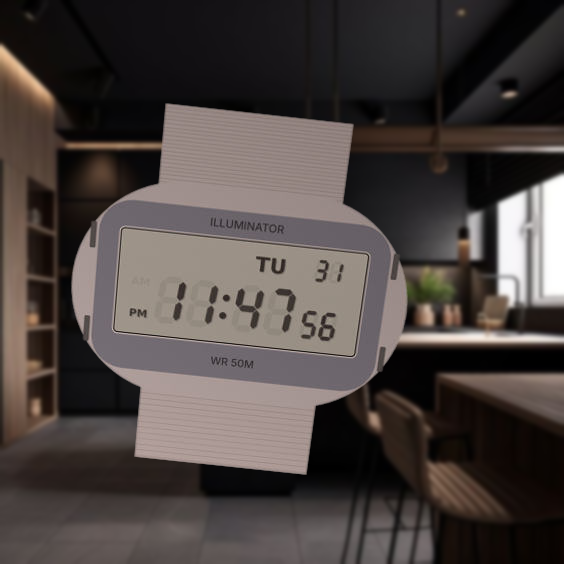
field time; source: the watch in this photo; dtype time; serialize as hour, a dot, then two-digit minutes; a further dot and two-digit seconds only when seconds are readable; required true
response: 11.47.56
